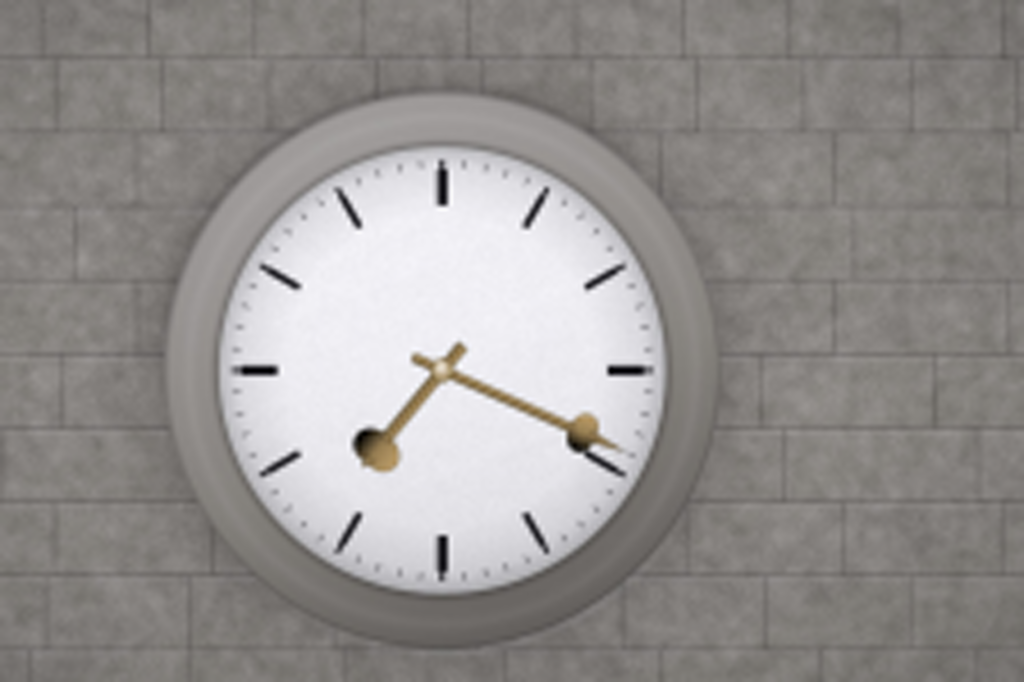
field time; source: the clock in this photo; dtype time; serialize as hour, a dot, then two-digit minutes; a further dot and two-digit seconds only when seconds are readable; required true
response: 7.19
